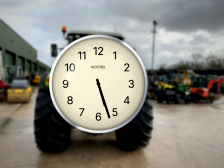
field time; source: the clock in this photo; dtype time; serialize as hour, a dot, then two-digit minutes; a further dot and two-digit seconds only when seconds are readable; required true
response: 5.27
